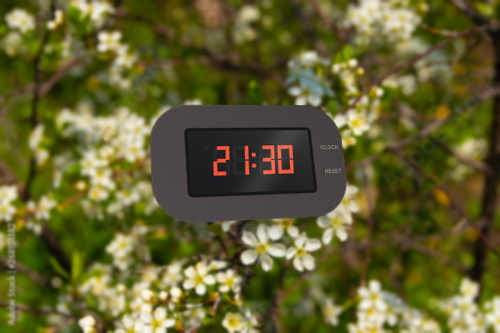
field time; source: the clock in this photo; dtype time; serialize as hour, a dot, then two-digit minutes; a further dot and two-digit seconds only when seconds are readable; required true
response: 21.30
